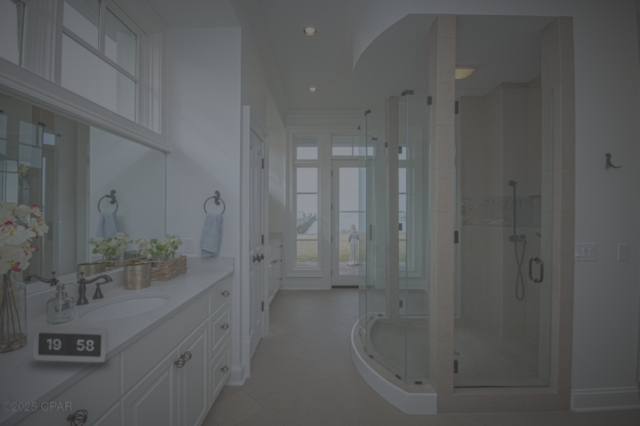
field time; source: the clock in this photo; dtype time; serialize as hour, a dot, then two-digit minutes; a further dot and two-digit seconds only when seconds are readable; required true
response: 19.58
